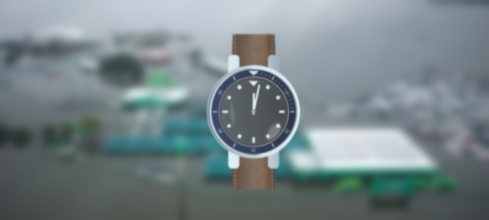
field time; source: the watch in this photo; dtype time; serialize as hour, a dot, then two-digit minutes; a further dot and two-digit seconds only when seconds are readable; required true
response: 12.02
